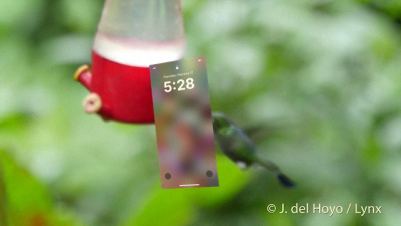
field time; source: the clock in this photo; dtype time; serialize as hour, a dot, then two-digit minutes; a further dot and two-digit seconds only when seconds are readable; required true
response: 5.28
